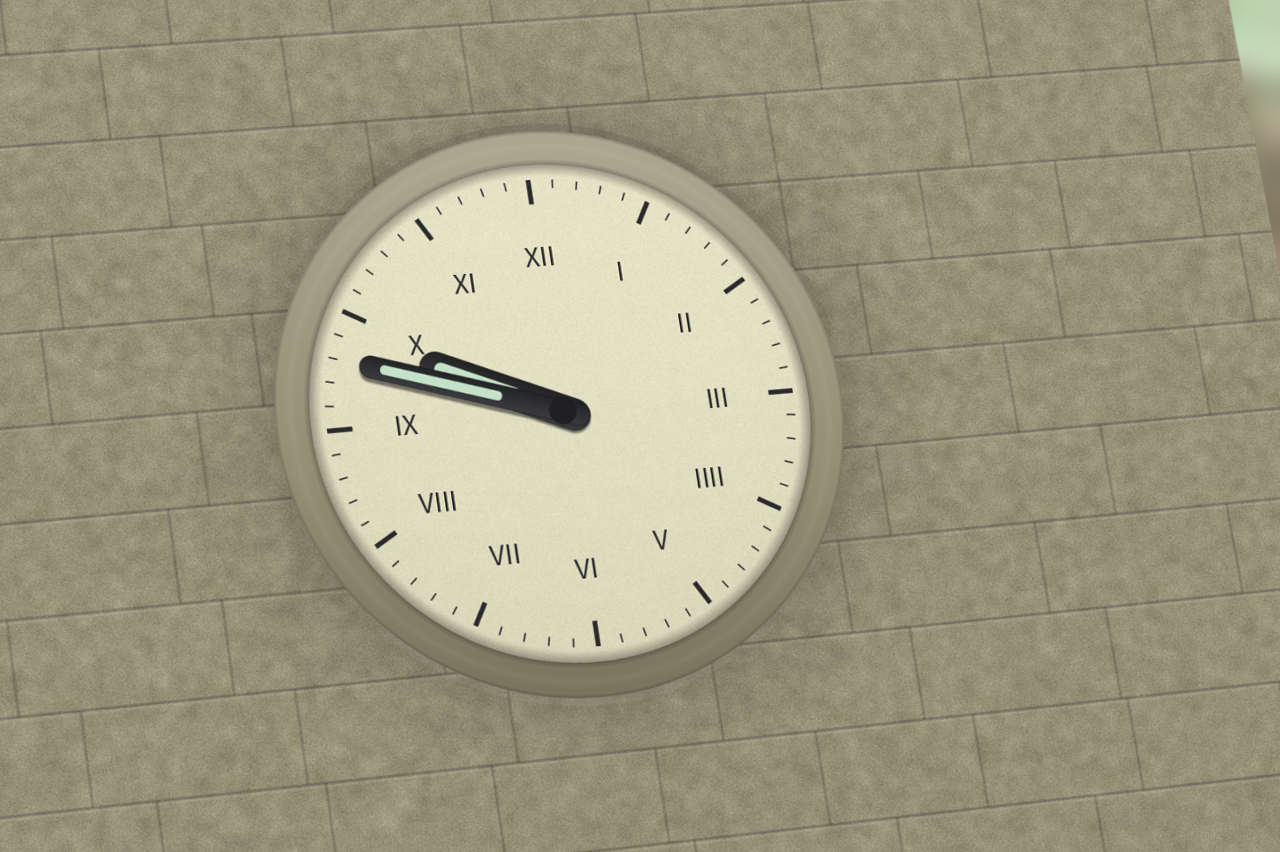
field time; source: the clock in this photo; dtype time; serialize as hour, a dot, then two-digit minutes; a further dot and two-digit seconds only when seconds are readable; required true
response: 9.48
